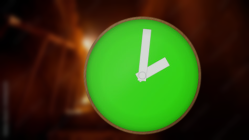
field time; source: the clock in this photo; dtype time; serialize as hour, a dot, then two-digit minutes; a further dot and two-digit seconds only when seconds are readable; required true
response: 2.01
